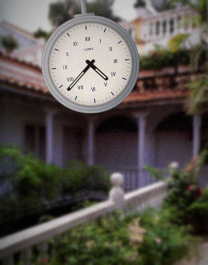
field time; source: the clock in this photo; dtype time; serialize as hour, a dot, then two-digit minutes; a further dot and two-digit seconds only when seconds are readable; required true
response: 4.38
